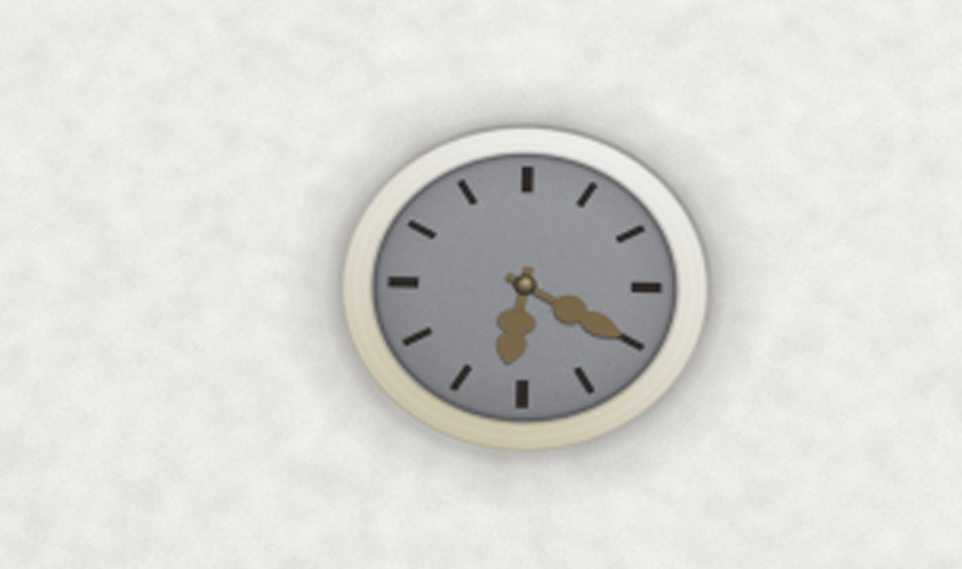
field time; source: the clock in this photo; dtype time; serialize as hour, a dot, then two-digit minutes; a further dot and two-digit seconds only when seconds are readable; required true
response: 6.20
